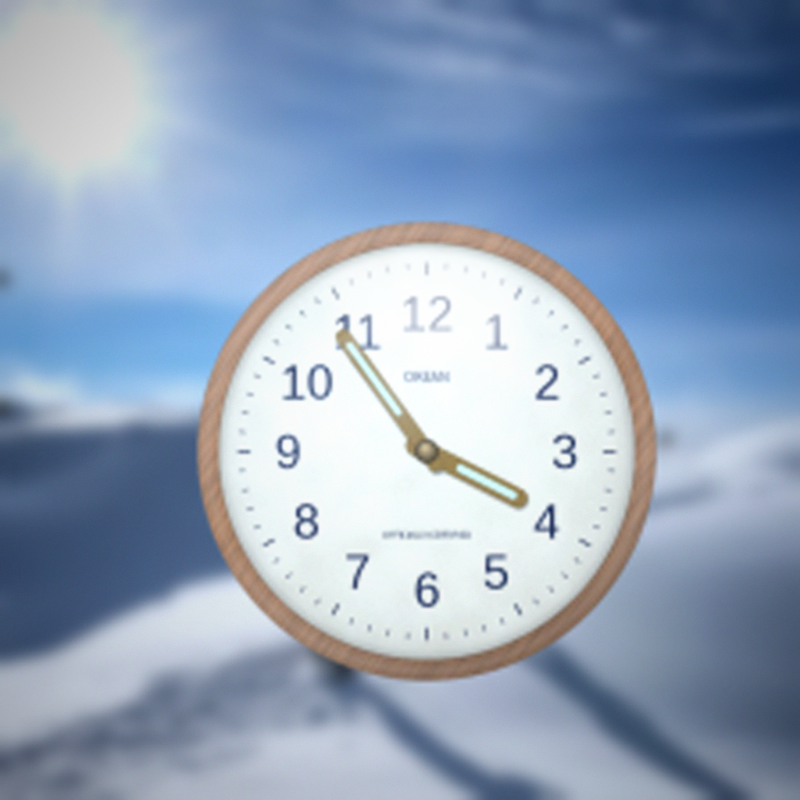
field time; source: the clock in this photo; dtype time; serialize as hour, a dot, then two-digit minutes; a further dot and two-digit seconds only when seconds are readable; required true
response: 3.54
